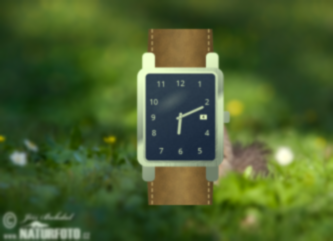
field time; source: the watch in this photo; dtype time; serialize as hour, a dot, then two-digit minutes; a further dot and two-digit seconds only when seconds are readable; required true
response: 6.11
